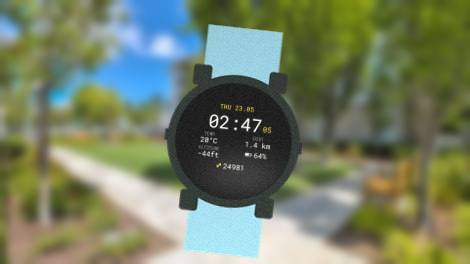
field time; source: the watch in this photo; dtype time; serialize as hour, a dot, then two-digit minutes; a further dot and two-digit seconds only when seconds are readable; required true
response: 2.47.05
